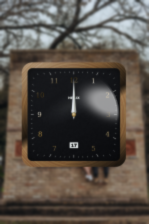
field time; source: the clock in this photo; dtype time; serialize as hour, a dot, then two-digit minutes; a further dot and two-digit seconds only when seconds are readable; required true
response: 12.00
